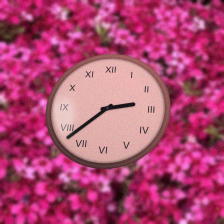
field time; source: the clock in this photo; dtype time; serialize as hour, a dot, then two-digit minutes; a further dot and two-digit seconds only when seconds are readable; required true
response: 2.38
